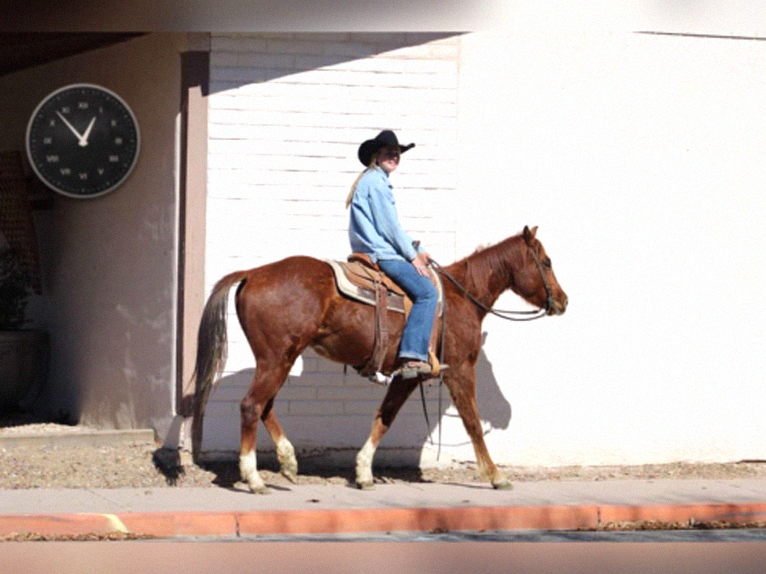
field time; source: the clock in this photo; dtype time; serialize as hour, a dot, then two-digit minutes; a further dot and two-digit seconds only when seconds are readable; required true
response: 12.53
